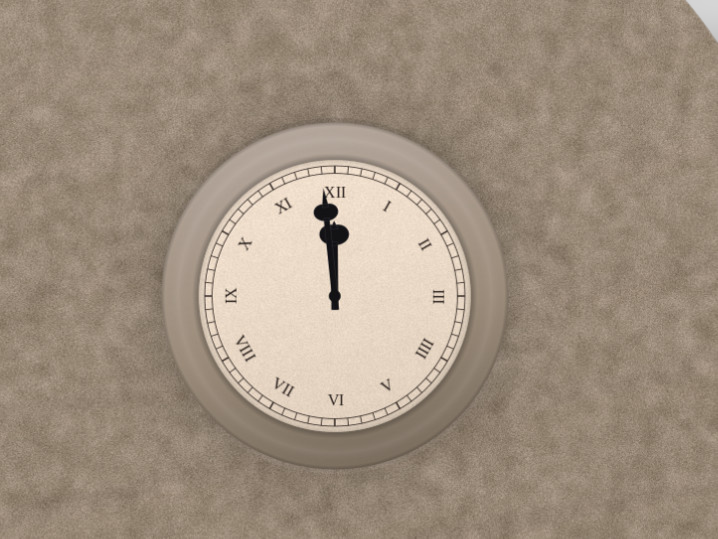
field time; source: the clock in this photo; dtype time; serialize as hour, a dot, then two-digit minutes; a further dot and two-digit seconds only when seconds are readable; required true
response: 11.59
